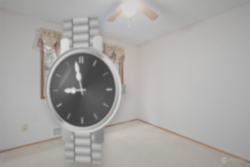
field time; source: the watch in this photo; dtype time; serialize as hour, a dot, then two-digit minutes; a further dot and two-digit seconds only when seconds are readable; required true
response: 8.58
